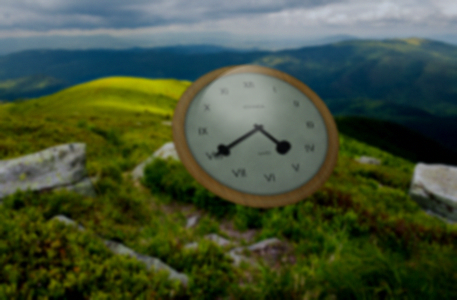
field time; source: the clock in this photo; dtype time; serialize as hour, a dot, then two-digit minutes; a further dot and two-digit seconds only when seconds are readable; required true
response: 4.40
